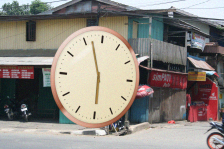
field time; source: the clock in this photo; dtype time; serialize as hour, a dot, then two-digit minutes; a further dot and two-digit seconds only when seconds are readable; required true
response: 5.57
